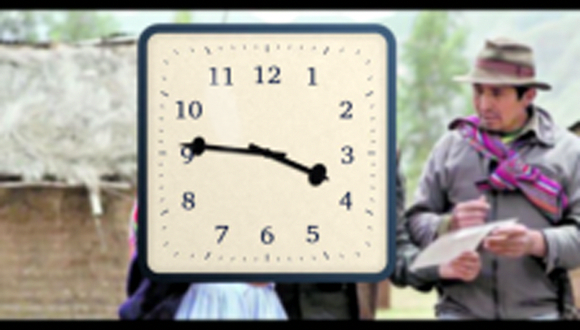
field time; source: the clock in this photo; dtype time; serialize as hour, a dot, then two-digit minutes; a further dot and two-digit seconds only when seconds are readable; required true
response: 3.46
